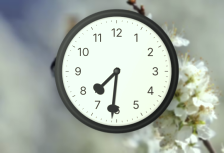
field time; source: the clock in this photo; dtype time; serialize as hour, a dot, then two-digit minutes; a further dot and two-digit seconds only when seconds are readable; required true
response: 7.31
